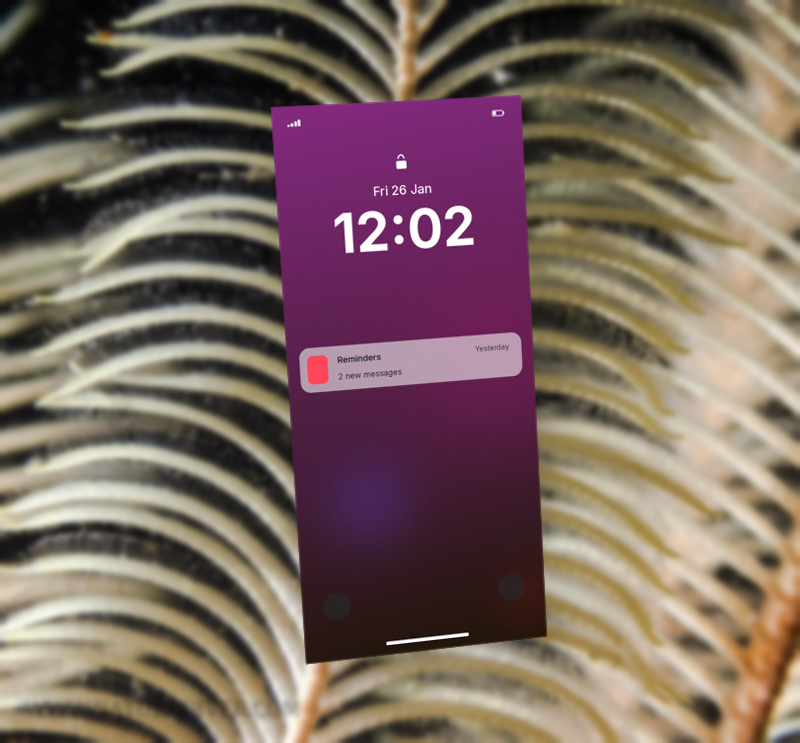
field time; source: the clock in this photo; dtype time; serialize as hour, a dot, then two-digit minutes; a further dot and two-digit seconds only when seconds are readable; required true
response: 12.02
